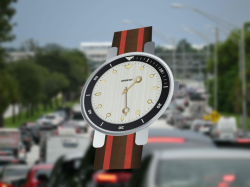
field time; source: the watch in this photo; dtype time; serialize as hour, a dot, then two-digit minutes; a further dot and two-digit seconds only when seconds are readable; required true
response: 1.29
